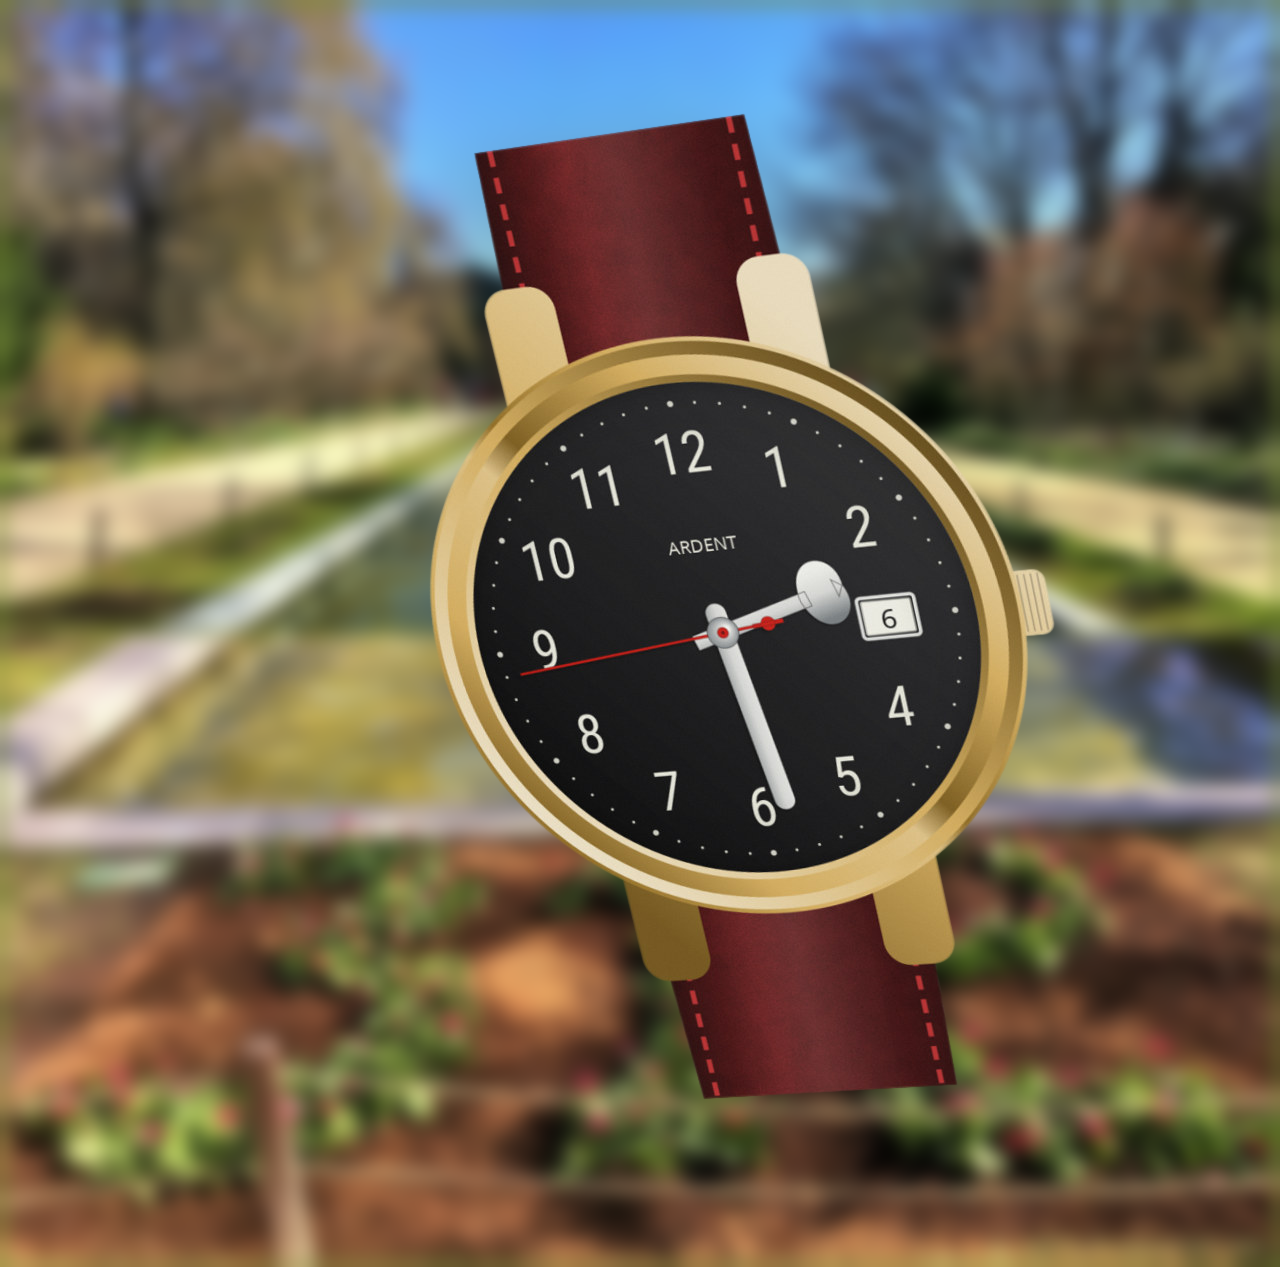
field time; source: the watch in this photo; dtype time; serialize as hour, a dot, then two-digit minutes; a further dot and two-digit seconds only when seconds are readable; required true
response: 2.28.44
